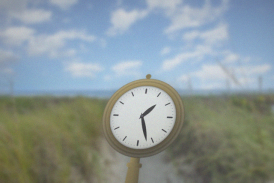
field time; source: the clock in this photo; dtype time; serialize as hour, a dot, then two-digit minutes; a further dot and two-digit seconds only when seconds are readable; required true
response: 1.27
